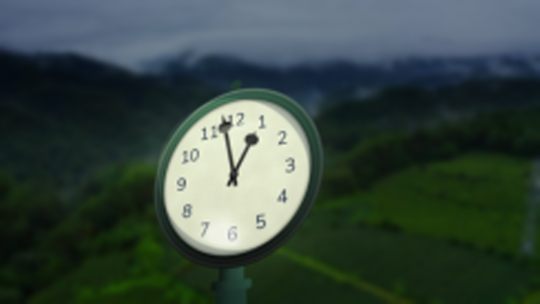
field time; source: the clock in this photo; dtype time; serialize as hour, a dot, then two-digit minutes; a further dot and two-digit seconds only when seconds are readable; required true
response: 12.58
